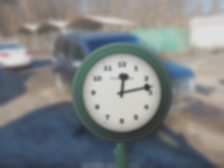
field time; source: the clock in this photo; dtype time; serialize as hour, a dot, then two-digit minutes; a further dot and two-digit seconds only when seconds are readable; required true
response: 12.13
